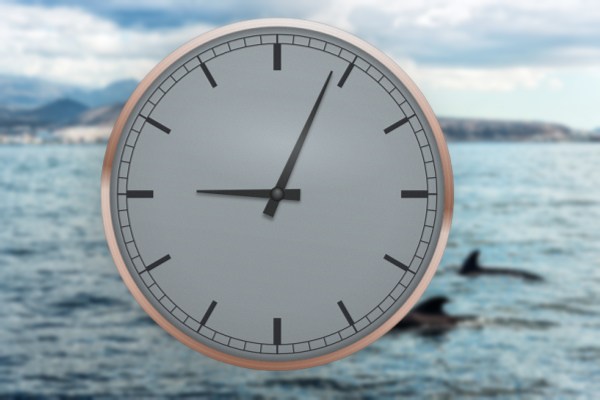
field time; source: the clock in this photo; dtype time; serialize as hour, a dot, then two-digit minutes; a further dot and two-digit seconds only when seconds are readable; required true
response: 9.04
